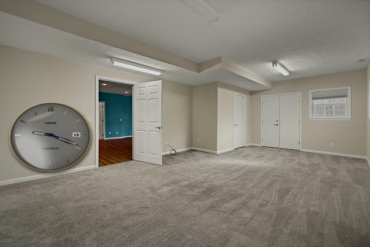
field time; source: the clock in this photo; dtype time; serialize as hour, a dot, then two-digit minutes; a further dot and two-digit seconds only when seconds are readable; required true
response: 9.19
